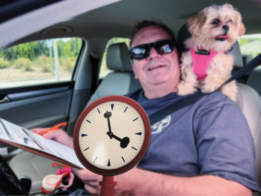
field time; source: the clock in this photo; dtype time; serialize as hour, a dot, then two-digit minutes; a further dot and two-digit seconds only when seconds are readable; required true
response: 3.58
